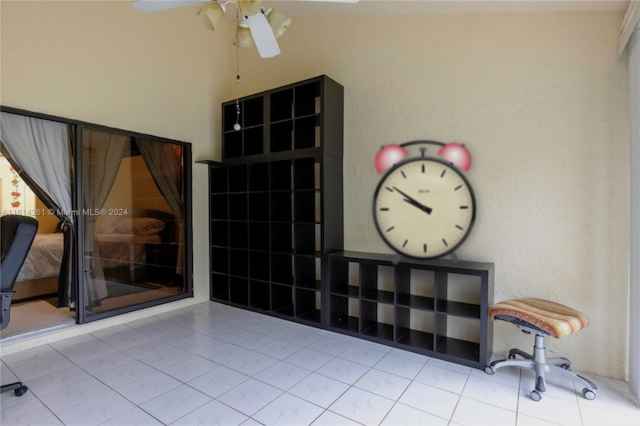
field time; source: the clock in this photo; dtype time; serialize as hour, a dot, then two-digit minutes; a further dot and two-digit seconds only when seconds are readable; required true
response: 9.51
